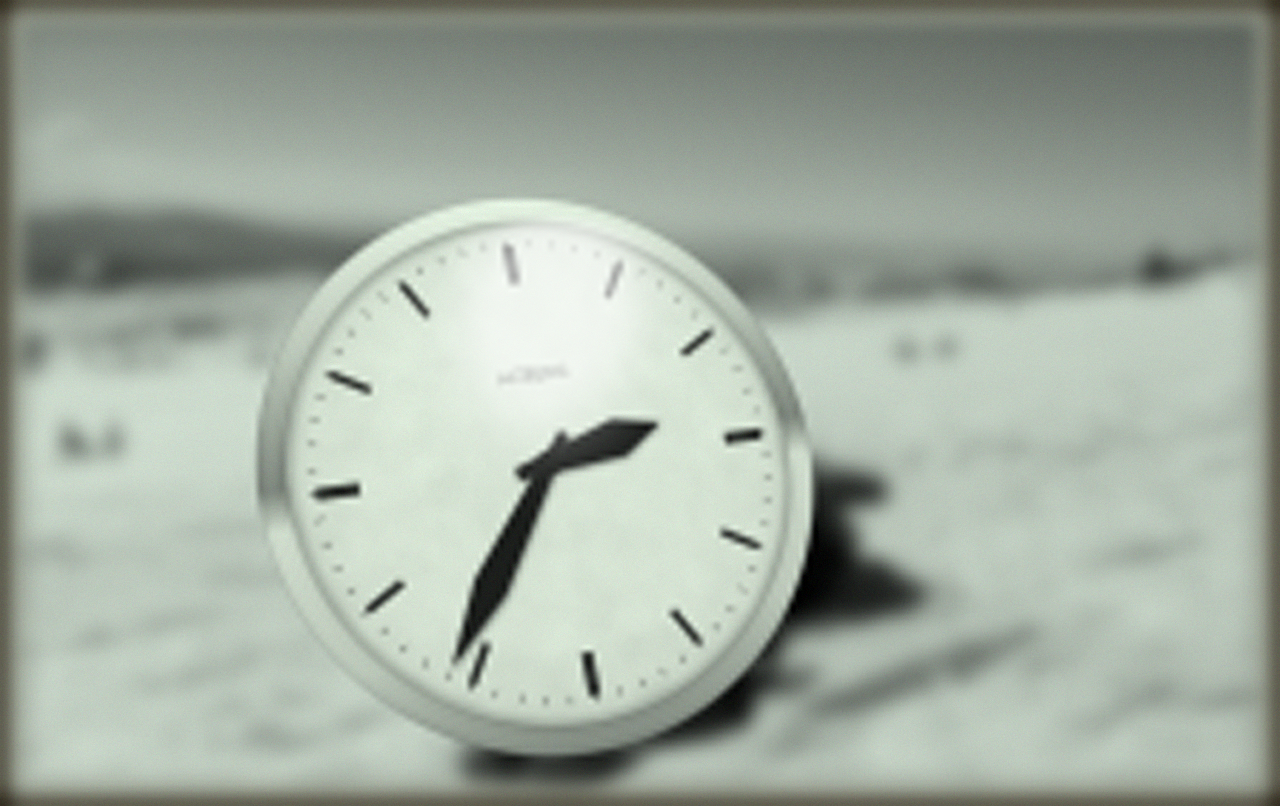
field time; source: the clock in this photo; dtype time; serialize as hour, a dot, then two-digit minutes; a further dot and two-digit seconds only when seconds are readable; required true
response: 2.36
